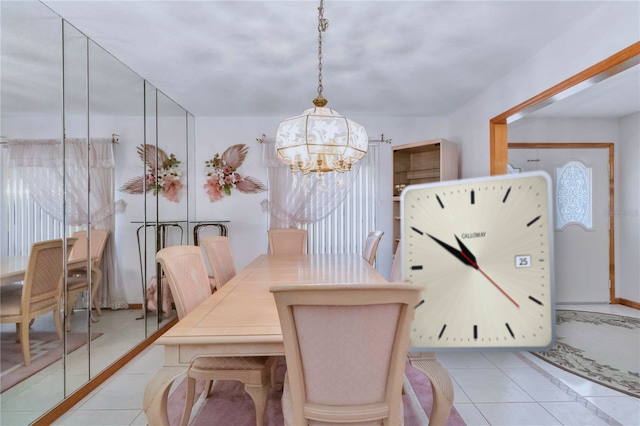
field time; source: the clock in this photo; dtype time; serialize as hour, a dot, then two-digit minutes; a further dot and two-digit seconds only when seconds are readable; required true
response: 10.50.22
